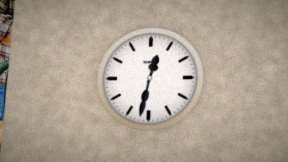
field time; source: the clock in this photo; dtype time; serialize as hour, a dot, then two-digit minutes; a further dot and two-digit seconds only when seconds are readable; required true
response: 12.32
